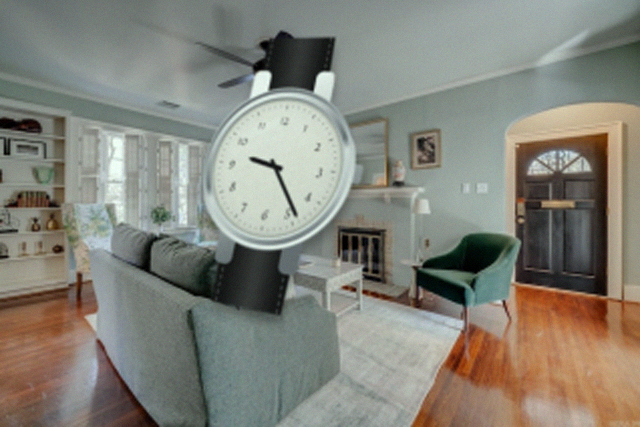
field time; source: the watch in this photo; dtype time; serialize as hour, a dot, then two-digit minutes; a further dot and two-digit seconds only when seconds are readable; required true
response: 9.24
